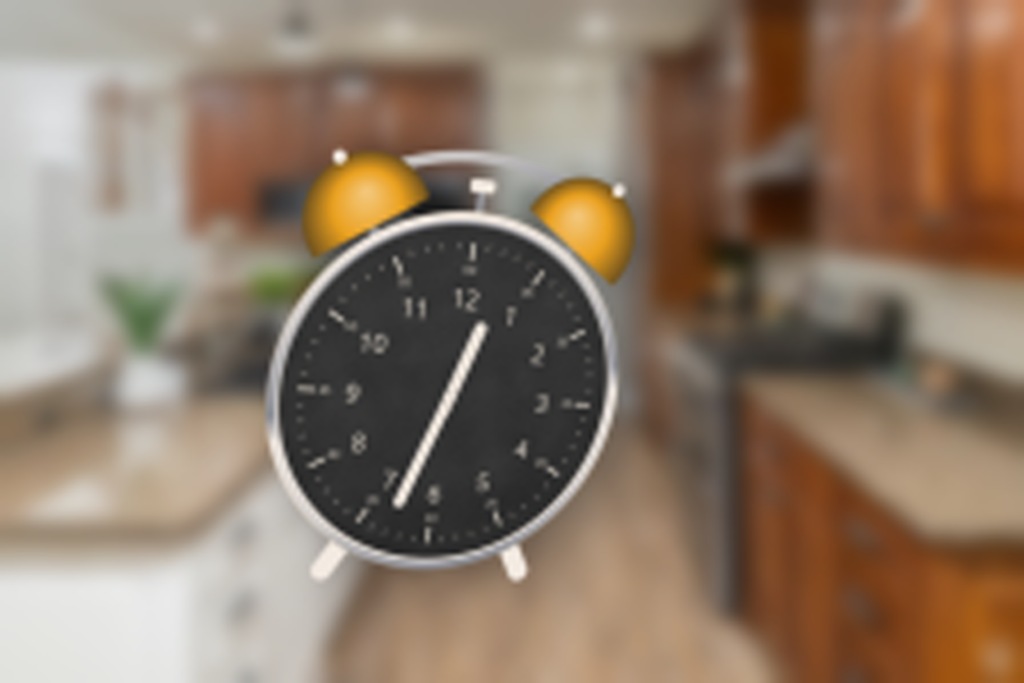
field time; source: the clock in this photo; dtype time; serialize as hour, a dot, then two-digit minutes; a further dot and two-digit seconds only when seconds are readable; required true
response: 12.33
